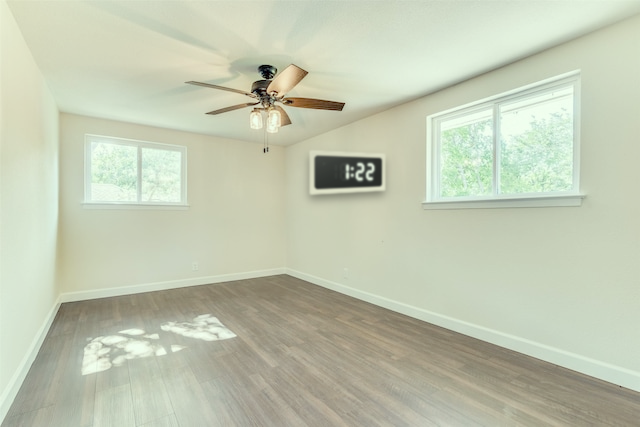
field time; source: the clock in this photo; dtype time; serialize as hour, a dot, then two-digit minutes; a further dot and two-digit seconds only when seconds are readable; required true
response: 1.22
